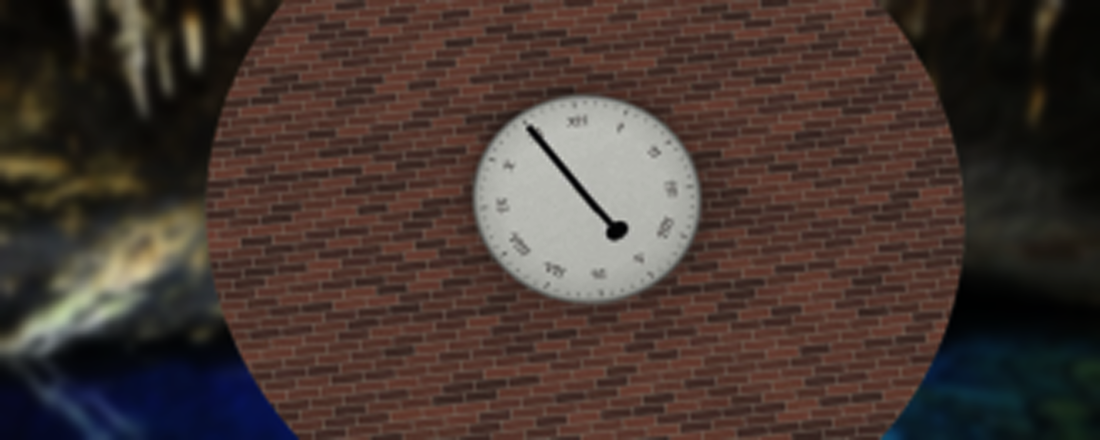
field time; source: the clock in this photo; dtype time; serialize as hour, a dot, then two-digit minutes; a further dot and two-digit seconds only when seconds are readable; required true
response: 4.55
